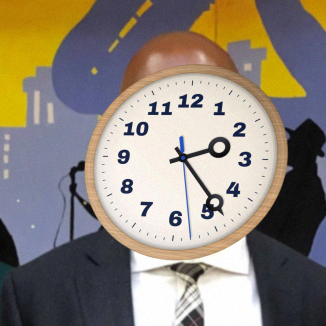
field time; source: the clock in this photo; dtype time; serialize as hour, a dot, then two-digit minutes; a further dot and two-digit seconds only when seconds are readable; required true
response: 2.23.28
